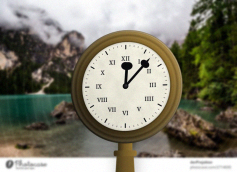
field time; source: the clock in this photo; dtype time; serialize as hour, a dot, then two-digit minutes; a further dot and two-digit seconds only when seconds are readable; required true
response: 12.07
